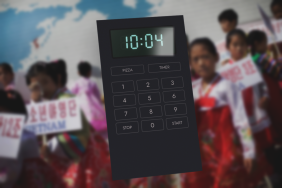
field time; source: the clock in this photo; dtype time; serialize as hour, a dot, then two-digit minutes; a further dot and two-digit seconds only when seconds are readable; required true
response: 10.04
